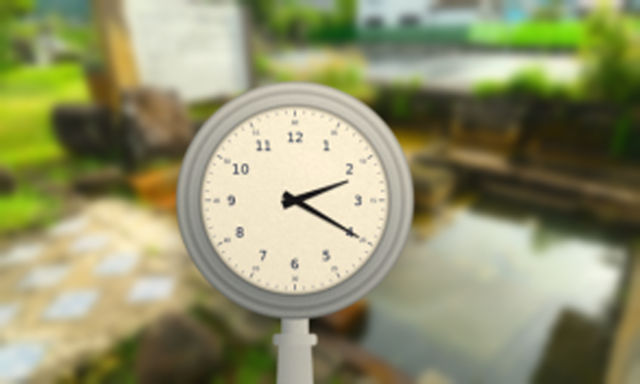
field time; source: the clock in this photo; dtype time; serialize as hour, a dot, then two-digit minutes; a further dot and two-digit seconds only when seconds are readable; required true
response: 2.20
